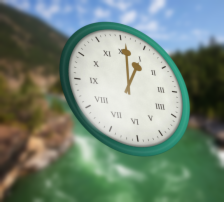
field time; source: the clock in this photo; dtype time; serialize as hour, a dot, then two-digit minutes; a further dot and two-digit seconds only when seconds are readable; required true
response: 1.01
